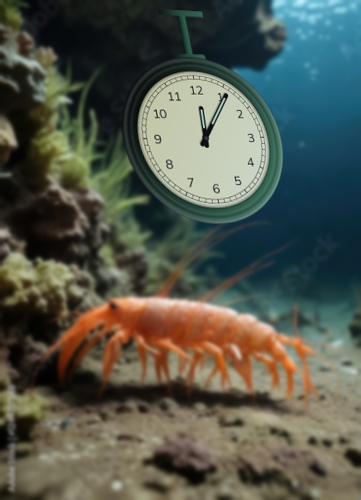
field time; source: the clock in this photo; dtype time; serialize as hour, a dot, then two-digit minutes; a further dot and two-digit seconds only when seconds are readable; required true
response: 12.06
